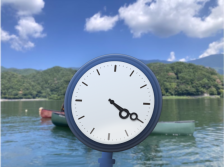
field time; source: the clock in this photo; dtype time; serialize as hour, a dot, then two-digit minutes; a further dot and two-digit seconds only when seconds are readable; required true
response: 4.20
